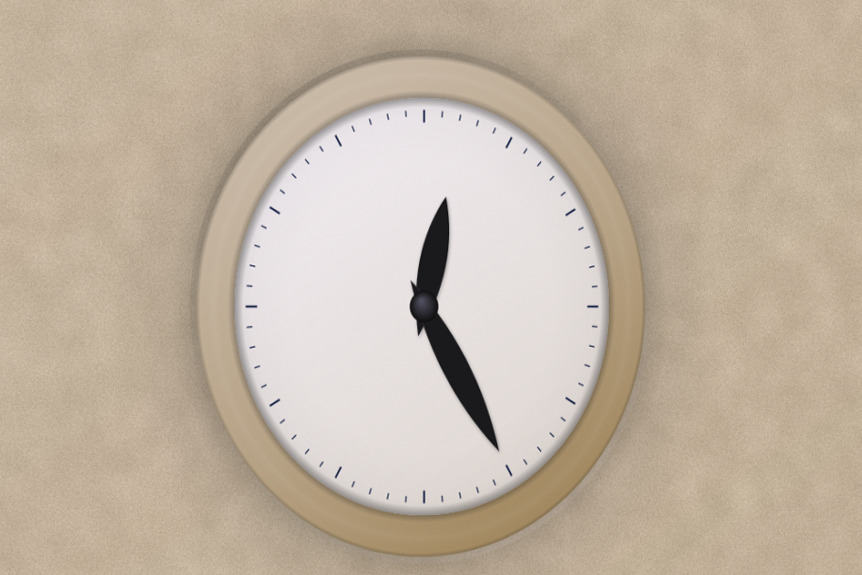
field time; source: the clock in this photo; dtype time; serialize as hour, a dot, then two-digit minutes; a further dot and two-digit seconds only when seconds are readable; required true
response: 12.25
